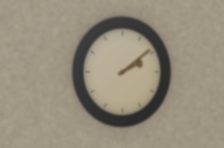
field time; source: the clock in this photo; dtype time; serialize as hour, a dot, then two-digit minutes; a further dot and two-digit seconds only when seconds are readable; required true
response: 2.09
